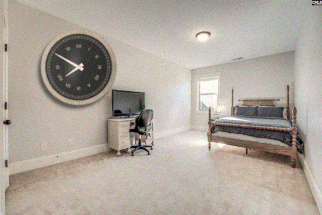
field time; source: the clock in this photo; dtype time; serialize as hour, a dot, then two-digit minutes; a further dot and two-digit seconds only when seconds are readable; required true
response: 7.50
